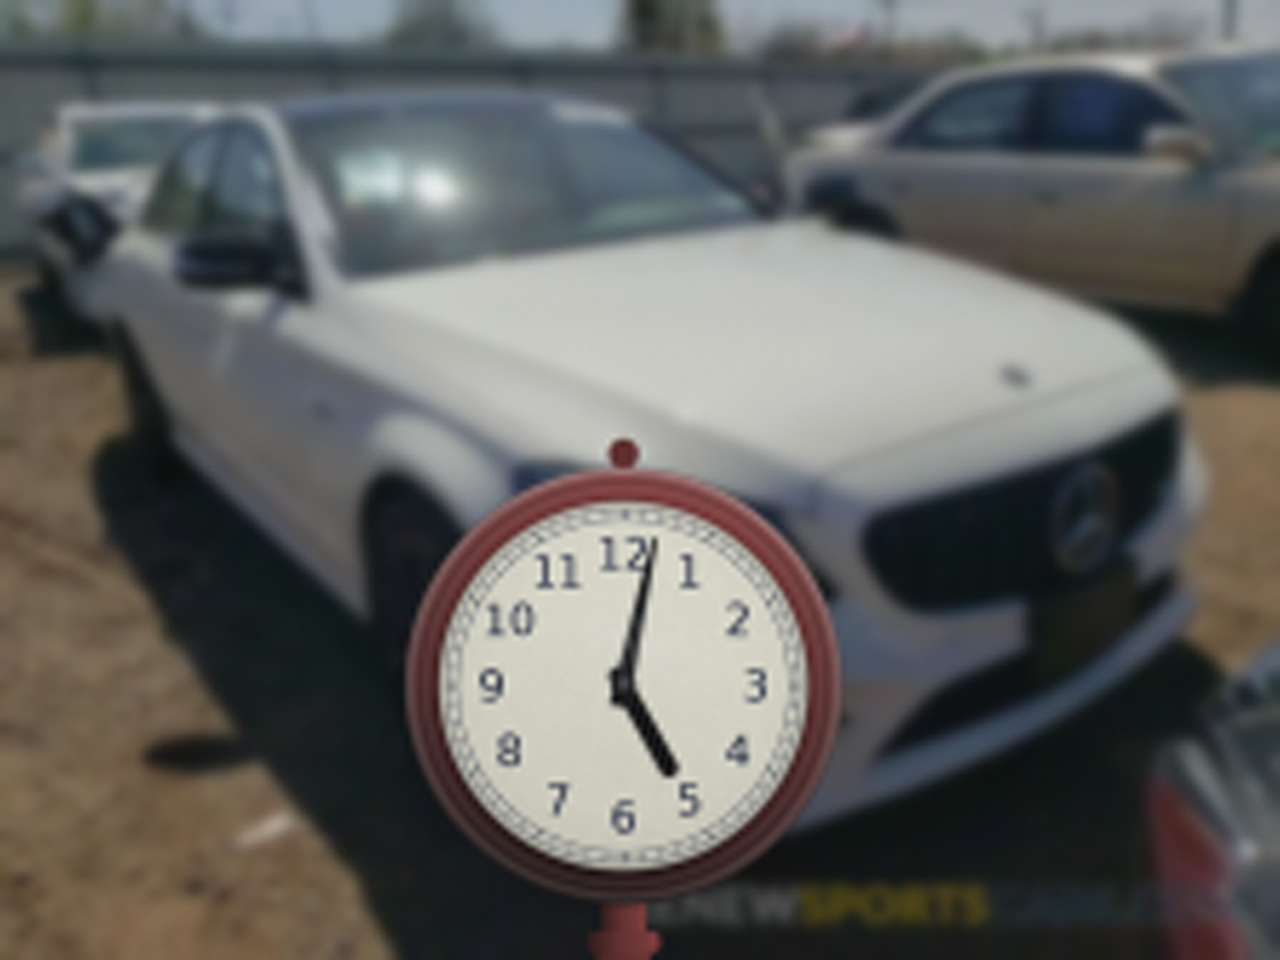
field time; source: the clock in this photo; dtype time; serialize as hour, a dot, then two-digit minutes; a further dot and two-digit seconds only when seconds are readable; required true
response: 5.02
